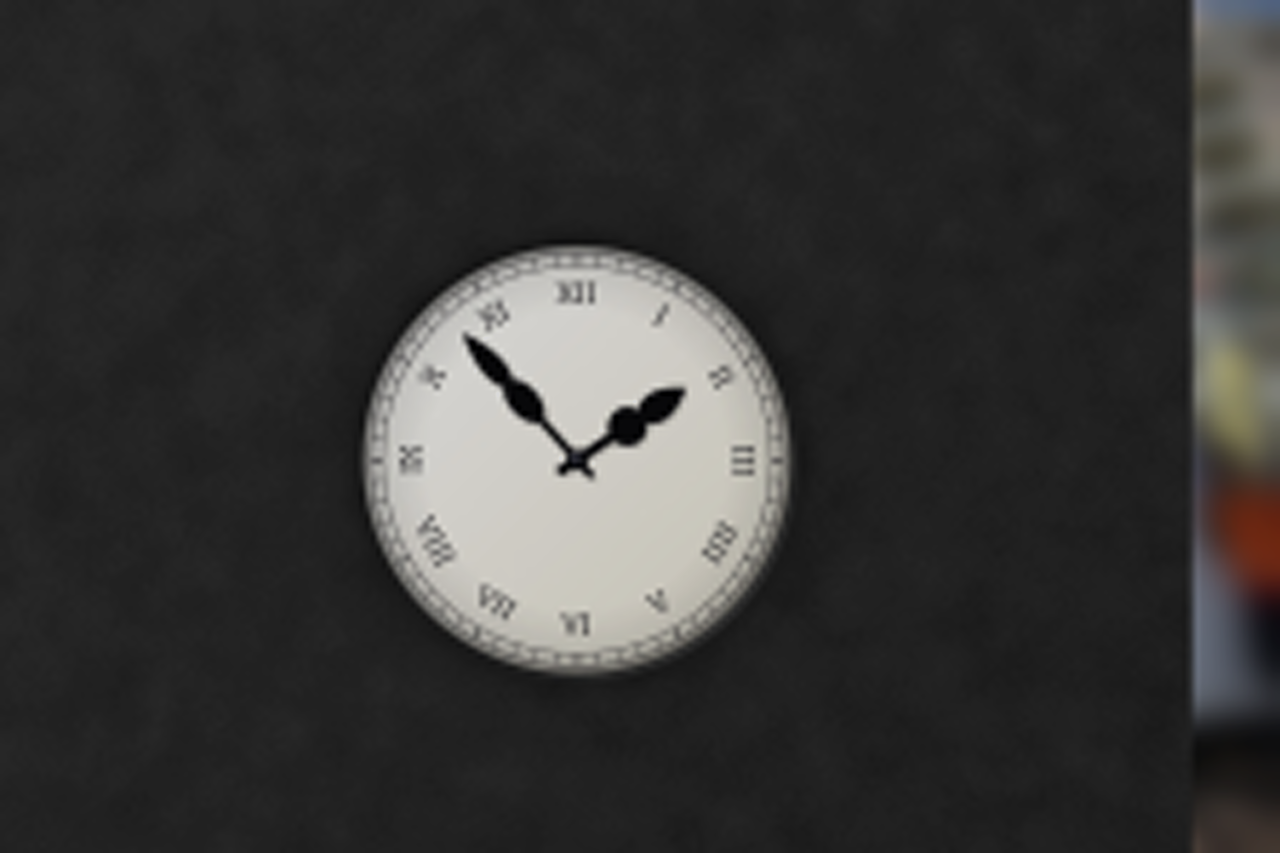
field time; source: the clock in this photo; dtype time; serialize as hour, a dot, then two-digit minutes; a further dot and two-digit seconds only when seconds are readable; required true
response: 1.53
